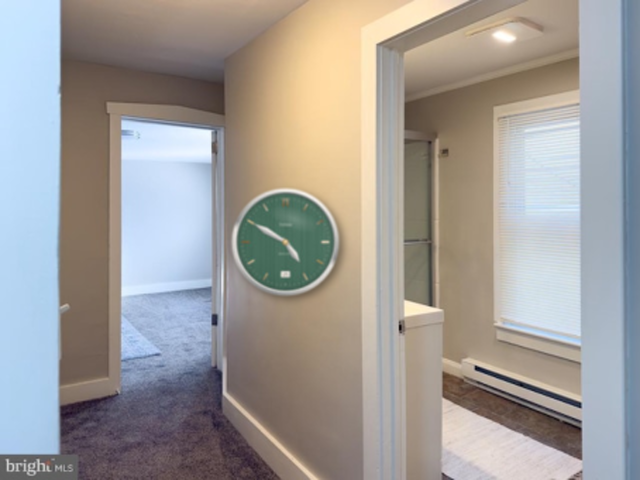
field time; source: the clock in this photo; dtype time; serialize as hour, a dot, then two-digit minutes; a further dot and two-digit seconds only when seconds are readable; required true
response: 4.50
